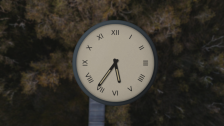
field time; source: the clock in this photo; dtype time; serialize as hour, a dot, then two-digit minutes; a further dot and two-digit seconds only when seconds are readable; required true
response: 5.36
